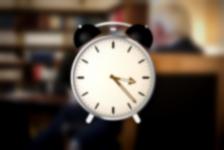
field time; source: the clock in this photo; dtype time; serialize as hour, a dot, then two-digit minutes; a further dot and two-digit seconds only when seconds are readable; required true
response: 3.23
